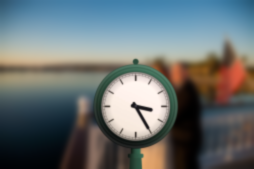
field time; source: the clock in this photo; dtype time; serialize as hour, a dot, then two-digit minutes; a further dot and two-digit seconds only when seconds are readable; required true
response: 3.25
